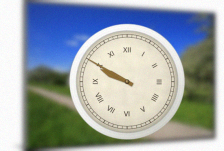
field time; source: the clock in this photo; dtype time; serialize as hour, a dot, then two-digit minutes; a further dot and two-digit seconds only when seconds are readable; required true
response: 9.50
